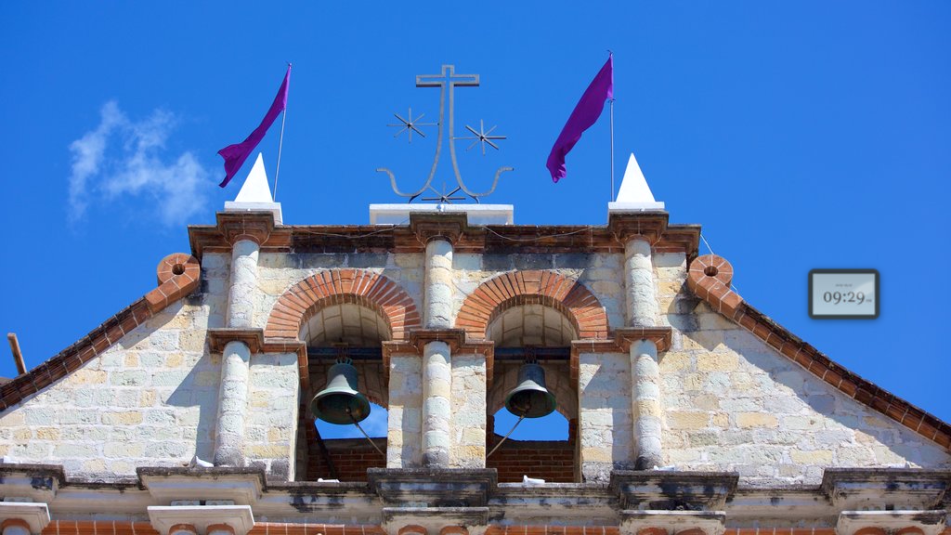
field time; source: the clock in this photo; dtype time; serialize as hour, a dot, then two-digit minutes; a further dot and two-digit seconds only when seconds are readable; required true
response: 9.29
